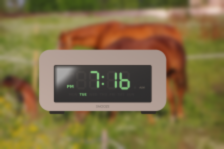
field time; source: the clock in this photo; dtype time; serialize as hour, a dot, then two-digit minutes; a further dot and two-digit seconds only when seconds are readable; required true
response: 7.16
